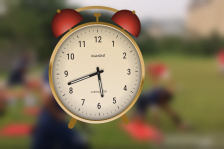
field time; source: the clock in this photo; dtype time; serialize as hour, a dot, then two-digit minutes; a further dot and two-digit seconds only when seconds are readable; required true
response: 5.42
